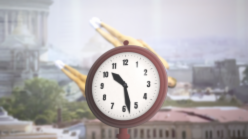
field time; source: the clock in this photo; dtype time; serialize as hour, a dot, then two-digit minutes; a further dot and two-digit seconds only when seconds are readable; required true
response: 10.28
